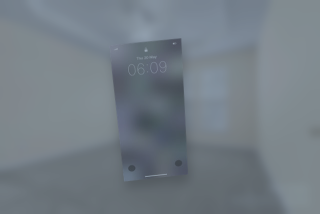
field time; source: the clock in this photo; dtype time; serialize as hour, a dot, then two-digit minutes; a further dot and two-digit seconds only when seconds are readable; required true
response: 6.09
